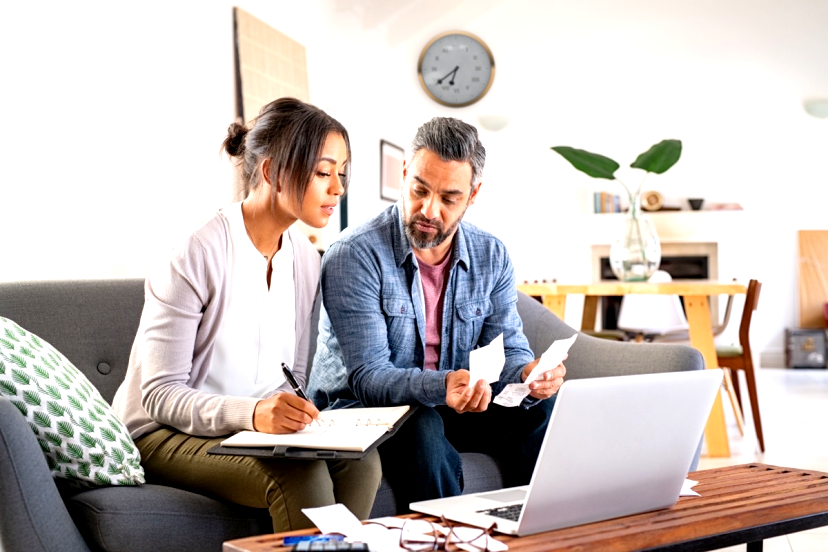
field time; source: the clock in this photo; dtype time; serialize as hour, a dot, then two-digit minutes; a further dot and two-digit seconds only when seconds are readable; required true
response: 6.39
